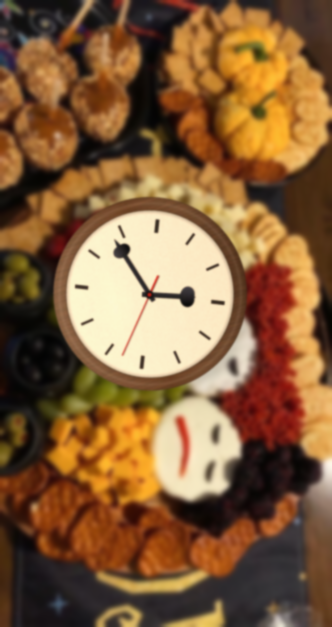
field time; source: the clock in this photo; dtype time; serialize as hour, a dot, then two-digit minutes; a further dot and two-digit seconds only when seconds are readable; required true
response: 2.53.33
